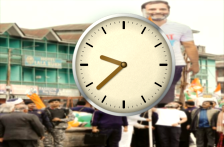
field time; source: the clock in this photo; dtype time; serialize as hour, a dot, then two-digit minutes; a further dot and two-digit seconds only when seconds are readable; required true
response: 9.38
